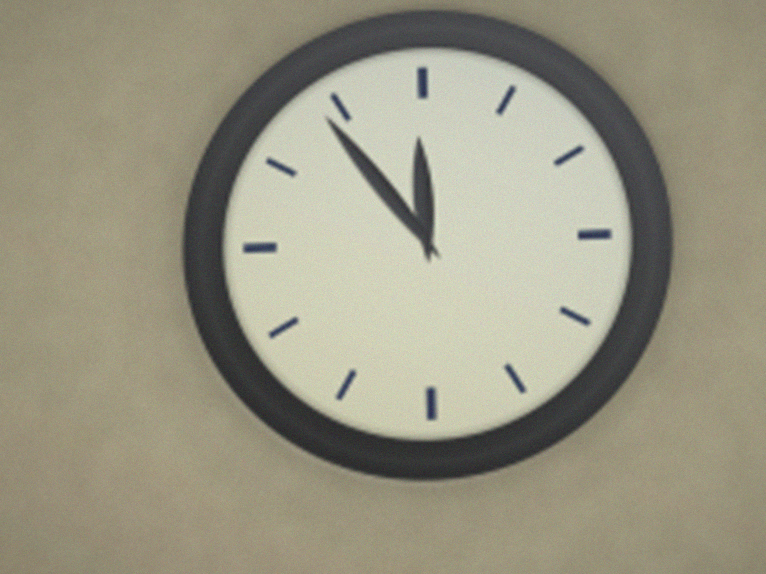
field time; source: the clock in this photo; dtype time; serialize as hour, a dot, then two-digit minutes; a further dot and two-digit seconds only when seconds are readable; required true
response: 11.54
